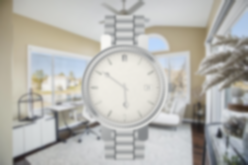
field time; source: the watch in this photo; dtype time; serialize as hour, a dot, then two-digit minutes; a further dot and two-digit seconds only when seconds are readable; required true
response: 5.51
